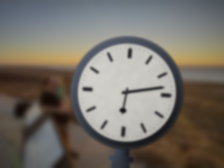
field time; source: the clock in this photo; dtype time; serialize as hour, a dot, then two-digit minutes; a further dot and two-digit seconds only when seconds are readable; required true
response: 6.13
